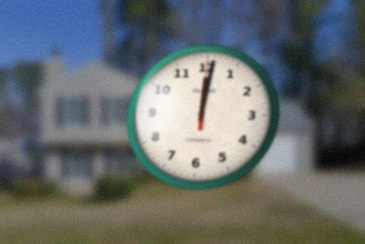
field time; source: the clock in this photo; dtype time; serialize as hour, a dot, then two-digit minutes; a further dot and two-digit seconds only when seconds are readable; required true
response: 12.01.00
